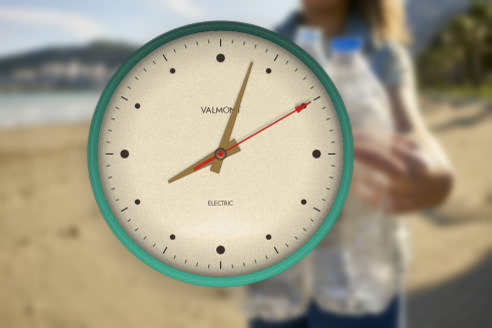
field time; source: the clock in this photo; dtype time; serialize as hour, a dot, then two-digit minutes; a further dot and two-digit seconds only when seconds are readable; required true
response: 8.03.10
